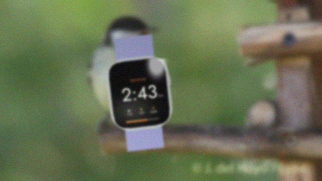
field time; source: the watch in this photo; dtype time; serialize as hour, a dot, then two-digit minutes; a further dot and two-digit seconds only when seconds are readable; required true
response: 2.43
